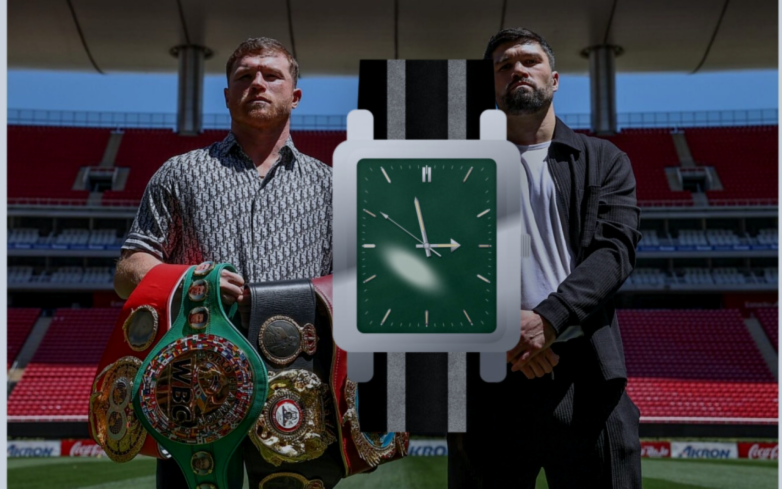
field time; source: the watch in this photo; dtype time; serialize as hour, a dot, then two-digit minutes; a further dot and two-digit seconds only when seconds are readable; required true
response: 2.57.51
